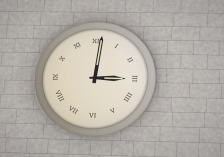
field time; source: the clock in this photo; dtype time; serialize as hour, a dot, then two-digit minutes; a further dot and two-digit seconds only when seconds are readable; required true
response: 3.01
